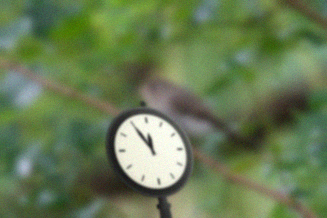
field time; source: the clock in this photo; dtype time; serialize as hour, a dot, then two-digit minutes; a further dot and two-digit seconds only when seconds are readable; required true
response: 11.55
